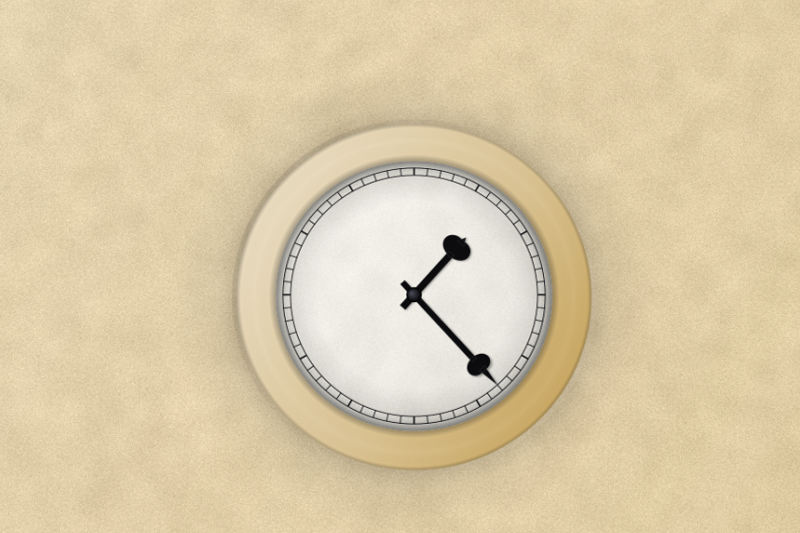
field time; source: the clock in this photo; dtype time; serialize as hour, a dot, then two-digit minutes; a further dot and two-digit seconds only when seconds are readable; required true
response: 1.23
